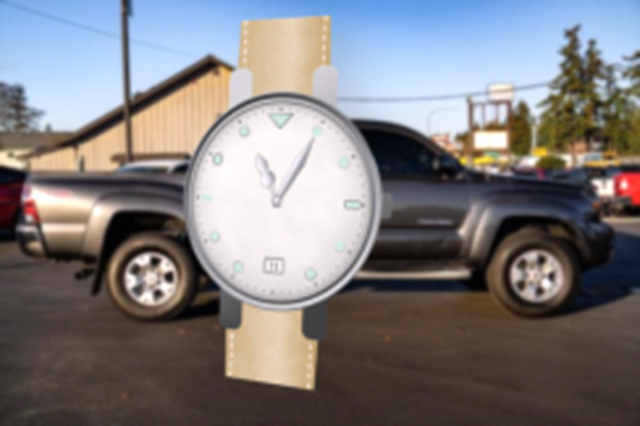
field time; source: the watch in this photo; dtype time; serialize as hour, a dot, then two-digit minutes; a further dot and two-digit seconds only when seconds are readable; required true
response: 11.05
